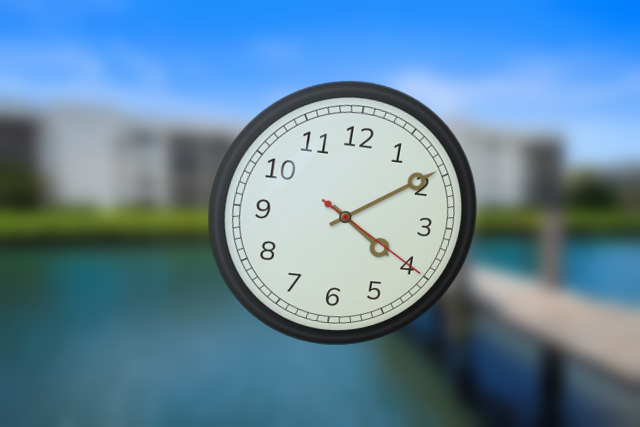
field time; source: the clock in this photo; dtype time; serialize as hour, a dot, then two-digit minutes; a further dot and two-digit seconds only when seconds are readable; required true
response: 4.09.20
